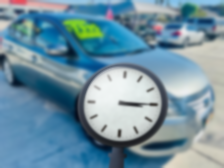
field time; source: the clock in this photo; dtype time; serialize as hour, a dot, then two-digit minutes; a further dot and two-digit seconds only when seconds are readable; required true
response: 3.15
